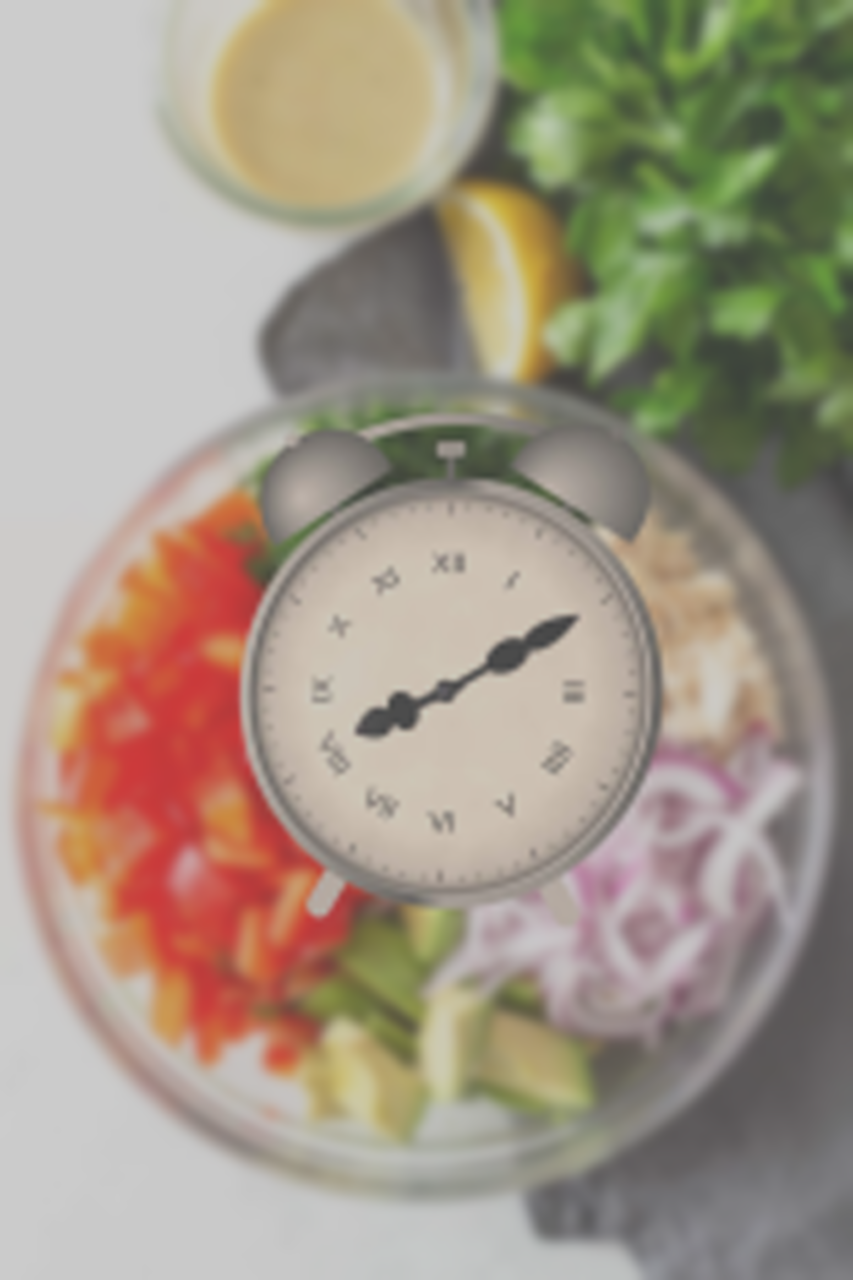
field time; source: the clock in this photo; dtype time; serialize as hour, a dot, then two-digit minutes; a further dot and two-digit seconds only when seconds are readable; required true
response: 8.10
